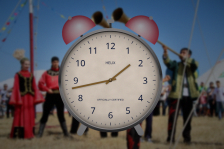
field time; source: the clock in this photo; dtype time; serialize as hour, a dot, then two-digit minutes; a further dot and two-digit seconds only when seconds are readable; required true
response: 1.43
